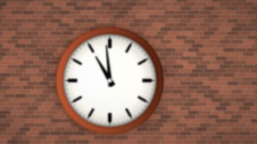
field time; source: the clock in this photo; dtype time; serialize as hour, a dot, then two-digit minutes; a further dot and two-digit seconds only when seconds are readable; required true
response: 10.59
